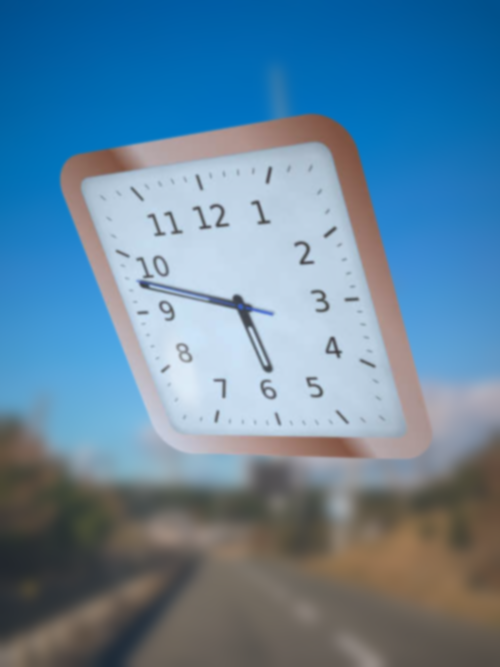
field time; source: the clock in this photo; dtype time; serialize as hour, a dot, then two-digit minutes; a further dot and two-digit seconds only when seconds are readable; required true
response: 5.47.48
